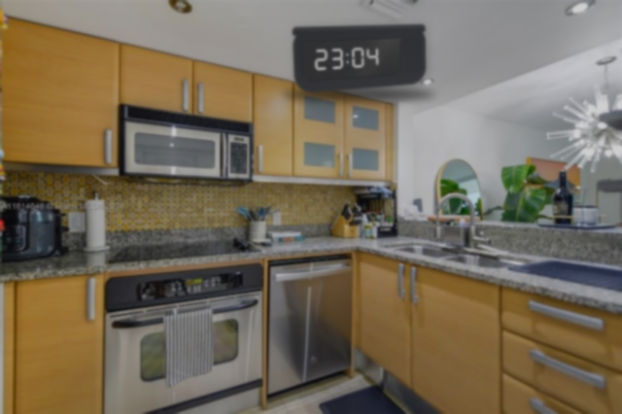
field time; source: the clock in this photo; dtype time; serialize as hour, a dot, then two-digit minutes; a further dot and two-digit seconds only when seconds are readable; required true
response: 23.04
